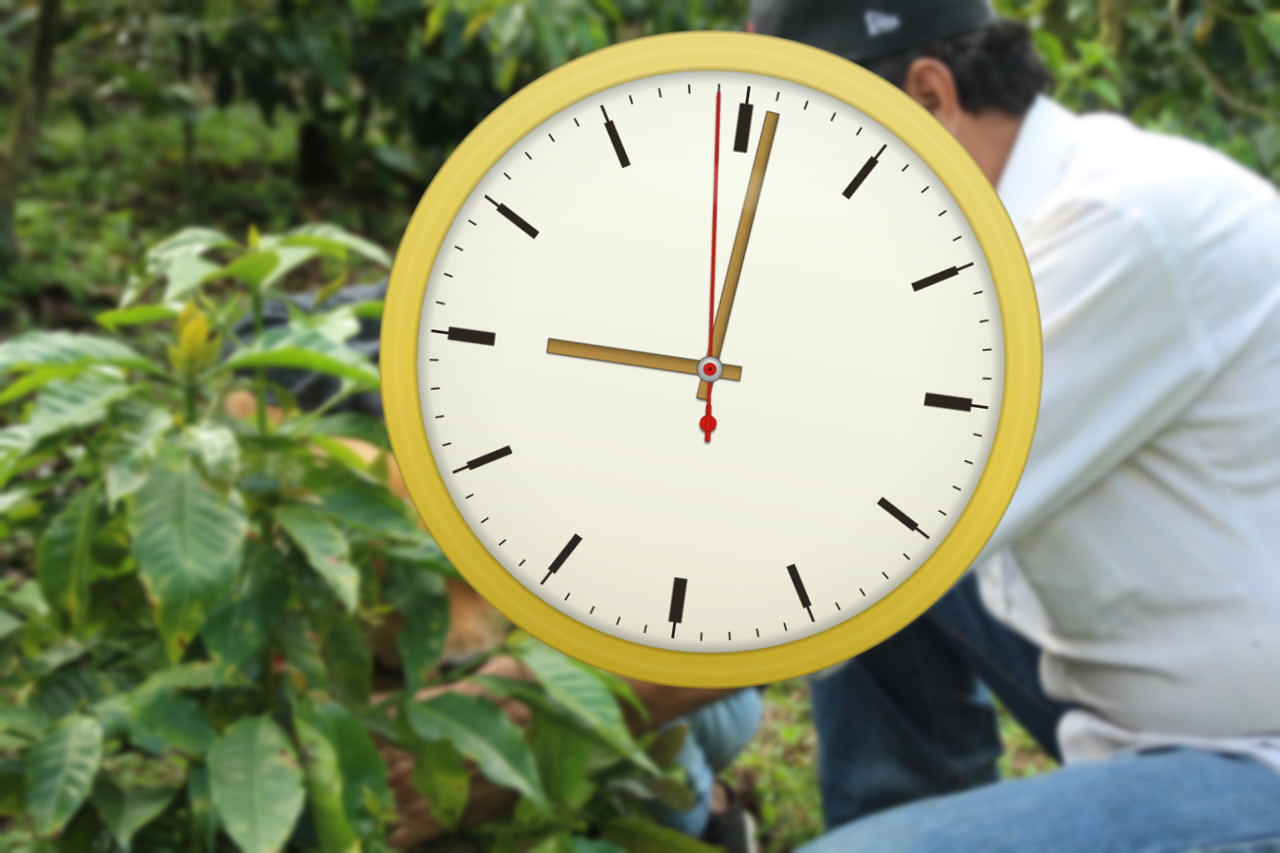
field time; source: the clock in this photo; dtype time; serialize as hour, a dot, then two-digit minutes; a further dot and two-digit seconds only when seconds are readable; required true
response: 9.00.59
